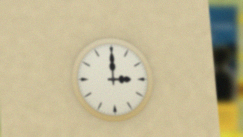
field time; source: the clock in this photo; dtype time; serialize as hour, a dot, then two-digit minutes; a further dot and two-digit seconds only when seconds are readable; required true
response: 3.00
